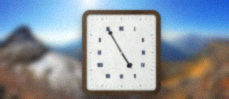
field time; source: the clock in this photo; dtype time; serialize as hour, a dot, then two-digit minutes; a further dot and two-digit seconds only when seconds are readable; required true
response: 4.55
